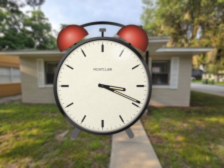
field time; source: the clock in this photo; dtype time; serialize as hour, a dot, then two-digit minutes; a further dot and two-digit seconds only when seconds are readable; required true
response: 3.19
